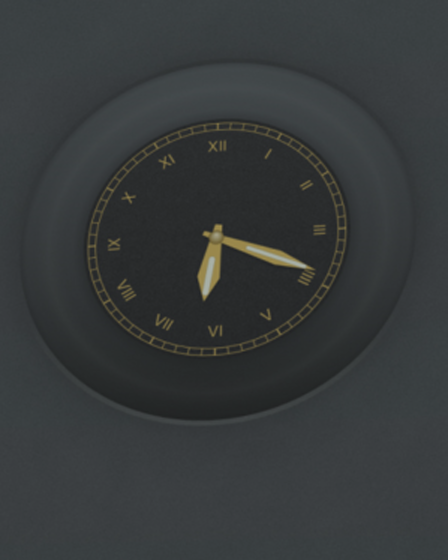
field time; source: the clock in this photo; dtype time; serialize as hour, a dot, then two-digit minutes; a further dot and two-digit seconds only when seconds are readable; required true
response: 6.19
